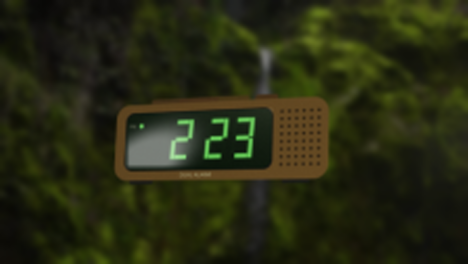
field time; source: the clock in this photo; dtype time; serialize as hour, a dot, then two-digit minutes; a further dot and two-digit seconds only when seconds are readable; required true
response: 2.23
